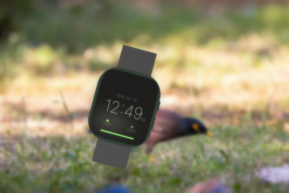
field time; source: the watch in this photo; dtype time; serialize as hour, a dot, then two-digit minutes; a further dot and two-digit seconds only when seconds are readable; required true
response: 12.49
